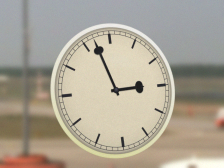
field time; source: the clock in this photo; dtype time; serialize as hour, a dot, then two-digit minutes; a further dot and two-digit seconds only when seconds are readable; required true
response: 2.57
